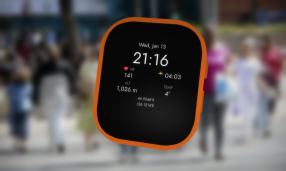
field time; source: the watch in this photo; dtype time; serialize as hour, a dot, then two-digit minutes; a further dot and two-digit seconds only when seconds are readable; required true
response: 21.16
